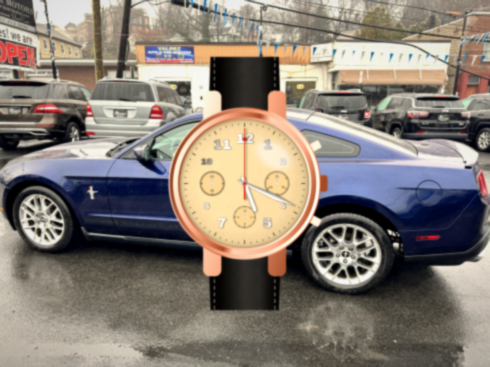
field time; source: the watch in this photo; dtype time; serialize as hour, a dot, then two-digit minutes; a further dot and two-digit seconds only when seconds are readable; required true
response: 5.19
